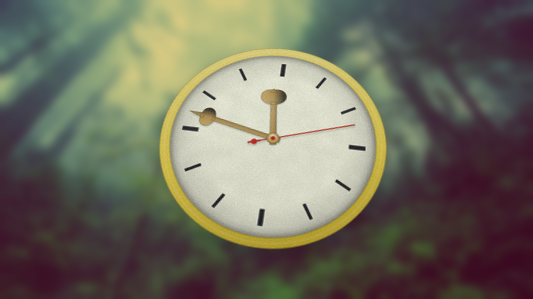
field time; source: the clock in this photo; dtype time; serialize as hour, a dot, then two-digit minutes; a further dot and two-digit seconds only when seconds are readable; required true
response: 11.47.12
